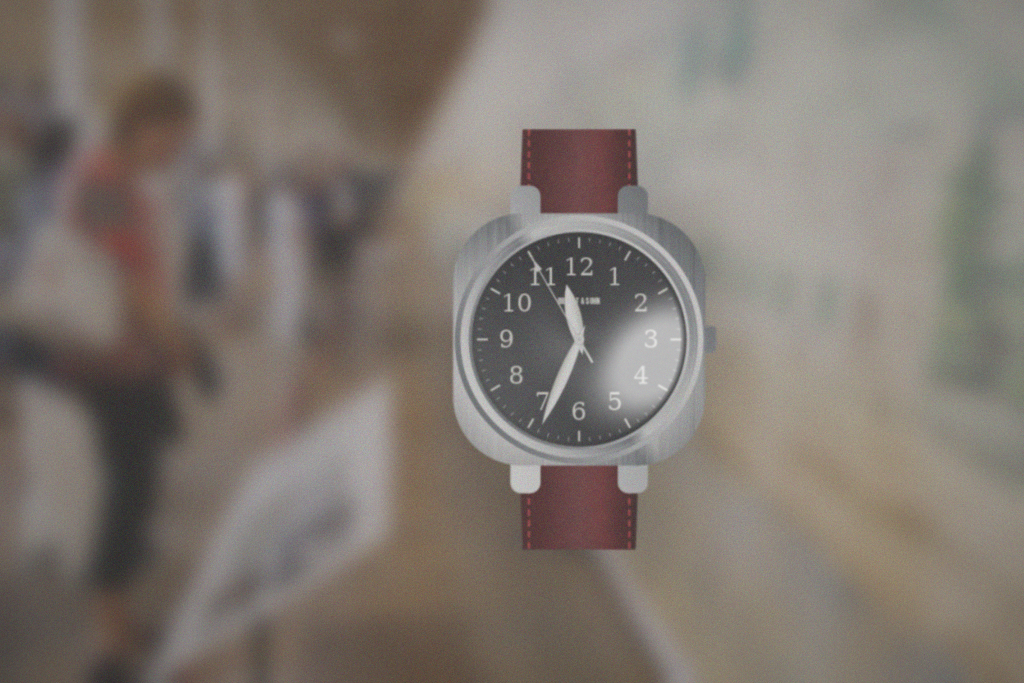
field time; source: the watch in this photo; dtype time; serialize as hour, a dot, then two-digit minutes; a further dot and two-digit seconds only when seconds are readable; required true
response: 11.33.55
